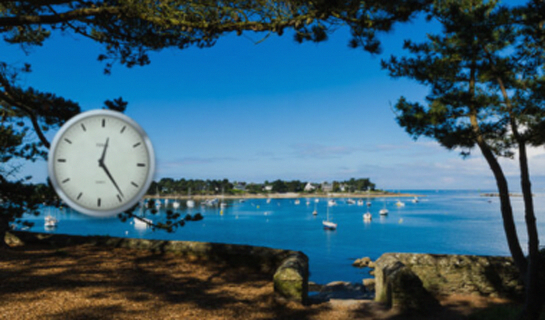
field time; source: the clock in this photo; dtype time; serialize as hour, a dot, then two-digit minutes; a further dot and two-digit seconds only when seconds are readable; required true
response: 12.24
